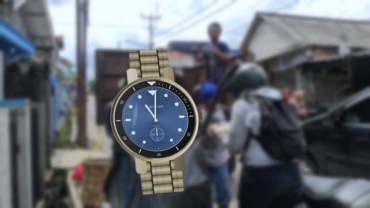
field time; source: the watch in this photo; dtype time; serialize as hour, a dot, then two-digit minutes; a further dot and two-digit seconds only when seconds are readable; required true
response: 11.01
